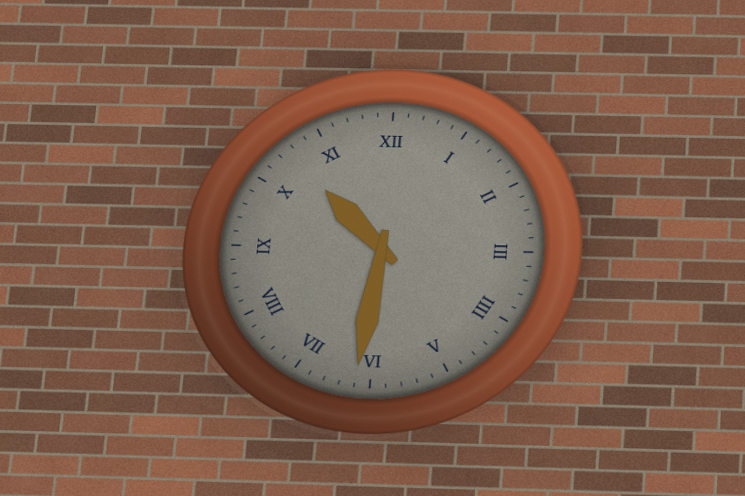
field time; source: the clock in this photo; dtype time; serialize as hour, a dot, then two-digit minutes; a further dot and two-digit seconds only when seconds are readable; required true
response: 10.31
